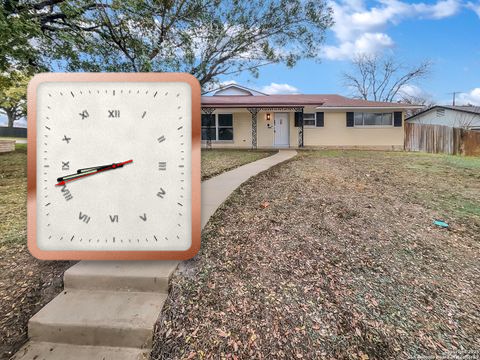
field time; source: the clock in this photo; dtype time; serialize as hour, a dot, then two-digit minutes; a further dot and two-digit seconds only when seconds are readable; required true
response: 8.42.42
